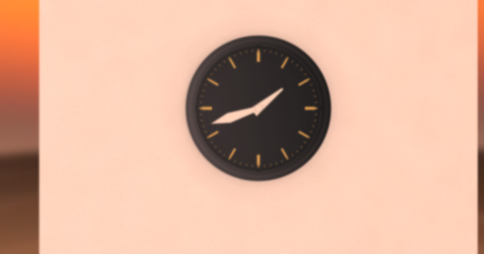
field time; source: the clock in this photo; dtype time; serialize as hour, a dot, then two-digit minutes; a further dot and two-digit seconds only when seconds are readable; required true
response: 1.42
